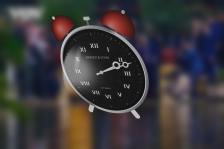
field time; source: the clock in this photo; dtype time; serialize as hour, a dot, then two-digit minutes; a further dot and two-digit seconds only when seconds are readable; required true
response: 2.12
